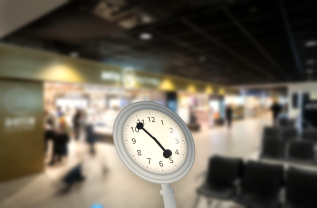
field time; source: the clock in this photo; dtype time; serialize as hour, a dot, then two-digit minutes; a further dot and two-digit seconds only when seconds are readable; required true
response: 4.53
